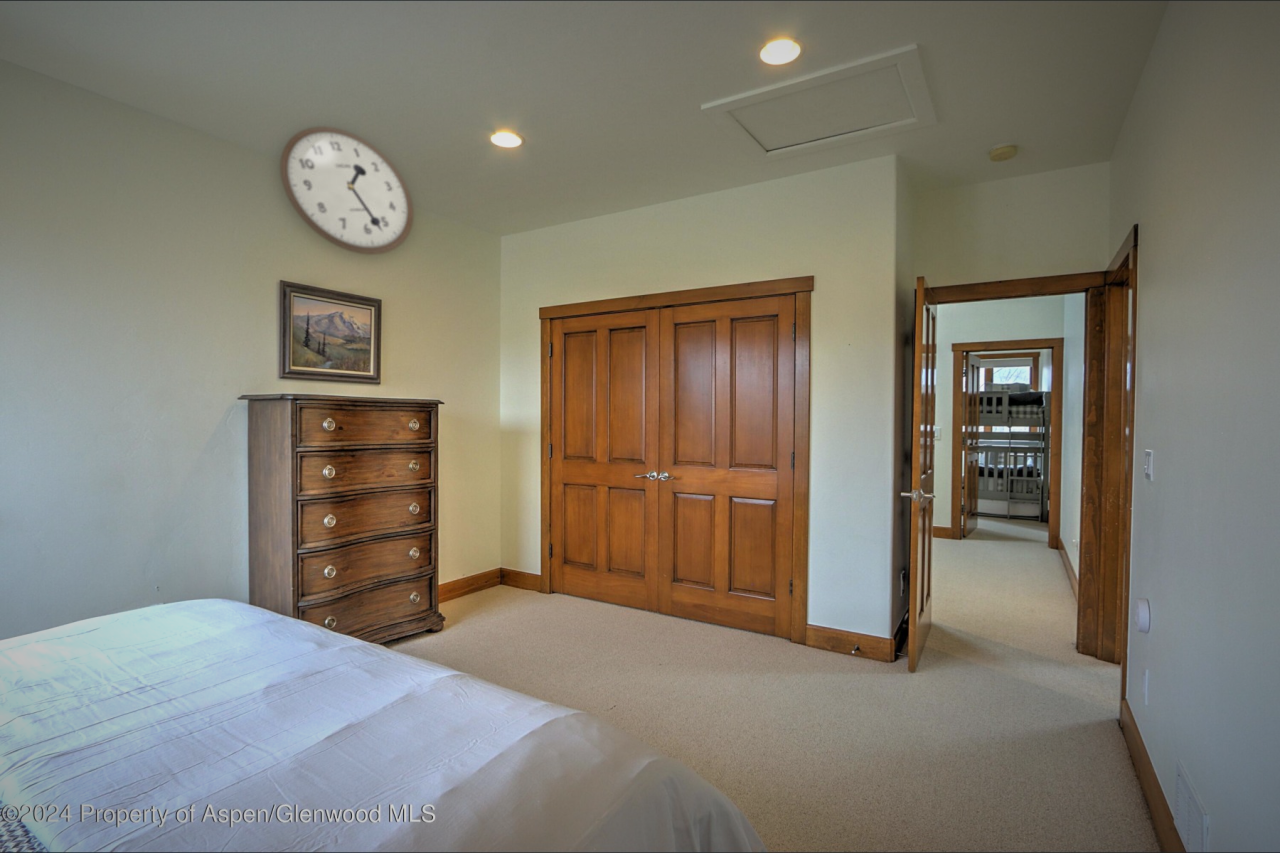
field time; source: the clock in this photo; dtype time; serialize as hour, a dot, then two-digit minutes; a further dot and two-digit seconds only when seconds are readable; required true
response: 1.27
